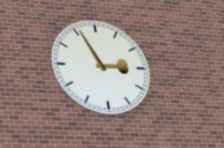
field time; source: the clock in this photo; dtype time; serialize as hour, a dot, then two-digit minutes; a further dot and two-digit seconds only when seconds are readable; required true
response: 2.56
